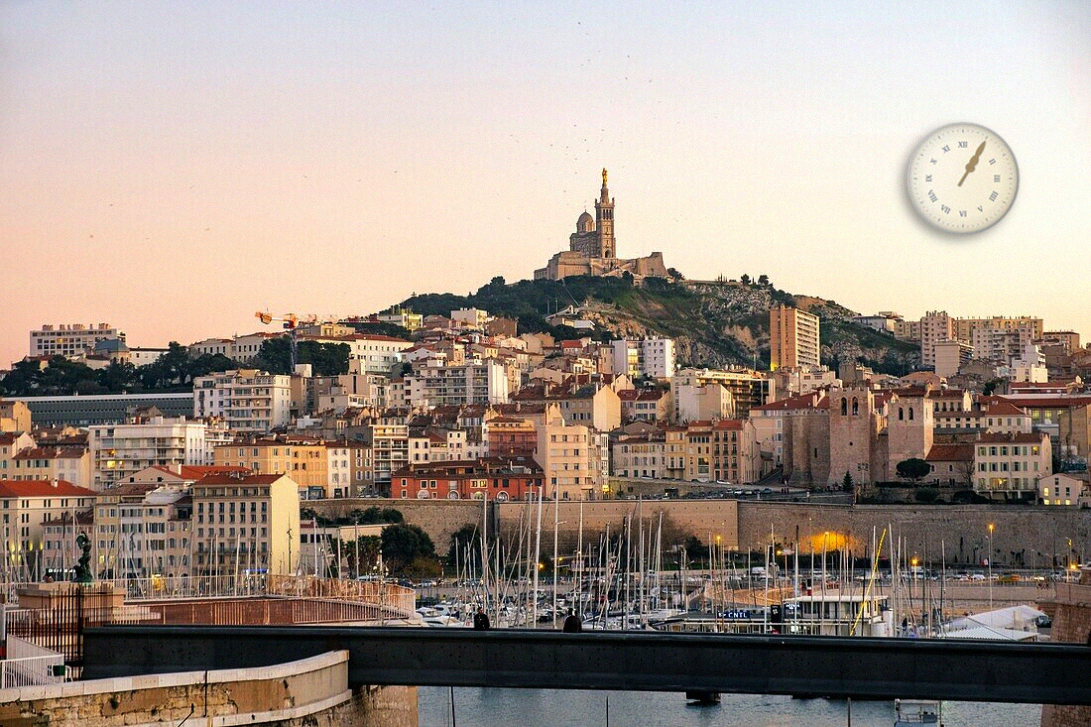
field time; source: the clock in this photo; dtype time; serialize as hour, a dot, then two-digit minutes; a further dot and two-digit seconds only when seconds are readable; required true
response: 1.05
